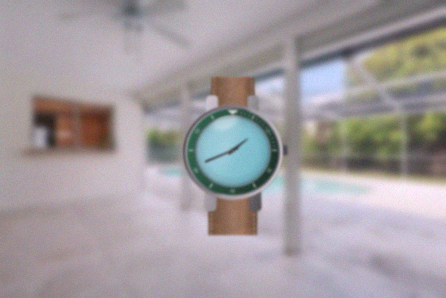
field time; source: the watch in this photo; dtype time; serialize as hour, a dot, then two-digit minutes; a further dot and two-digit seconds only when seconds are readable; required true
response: 1.41
